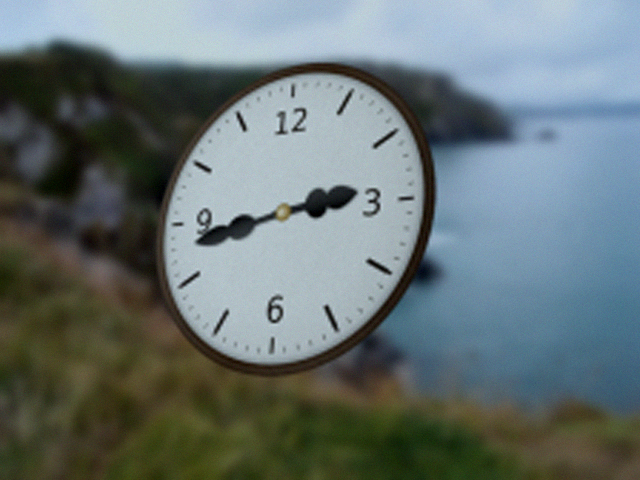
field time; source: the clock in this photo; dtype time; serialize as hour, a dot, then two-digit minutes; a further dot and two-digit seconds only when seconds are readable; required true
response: 2.43
